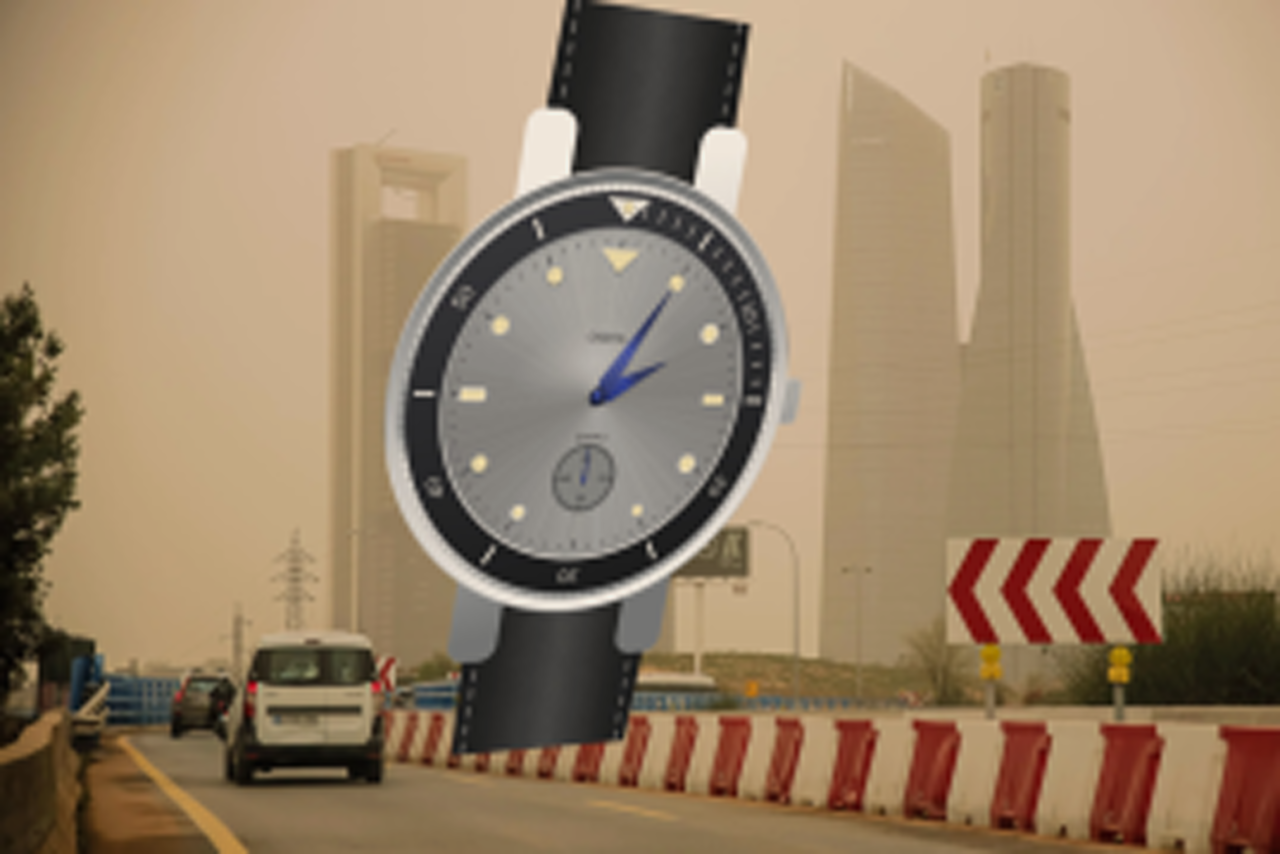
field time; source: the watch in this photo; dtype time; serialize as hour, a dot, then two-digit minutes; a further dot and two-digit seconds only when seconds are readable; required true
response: 2.05
